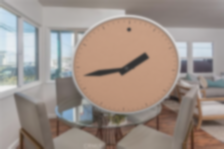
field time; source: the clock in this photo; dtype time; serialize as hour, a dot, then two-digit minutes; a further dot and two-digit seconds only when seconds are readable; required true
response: 1.43
